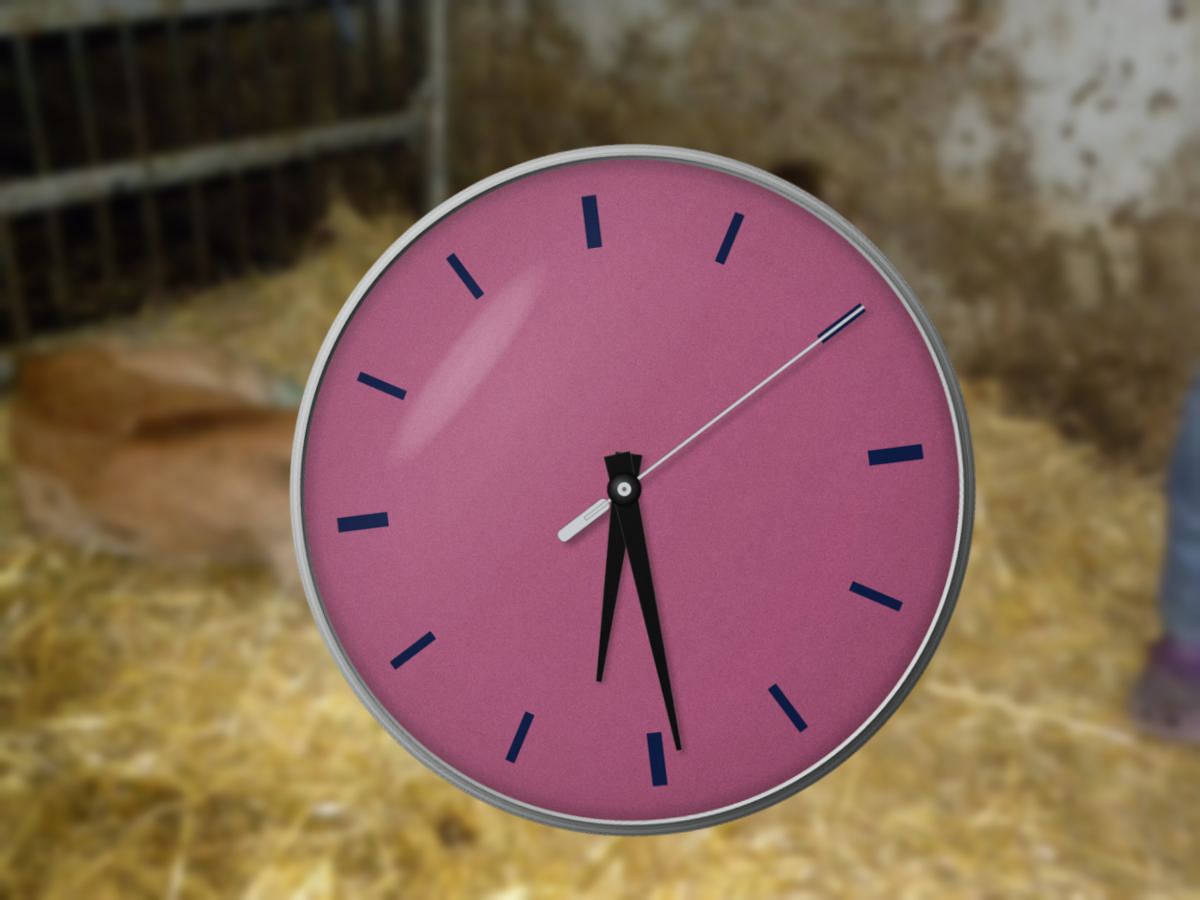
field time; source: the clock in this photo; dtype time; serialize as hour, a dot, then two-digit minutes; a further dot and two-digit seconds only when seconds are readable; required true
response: 6.29.10
